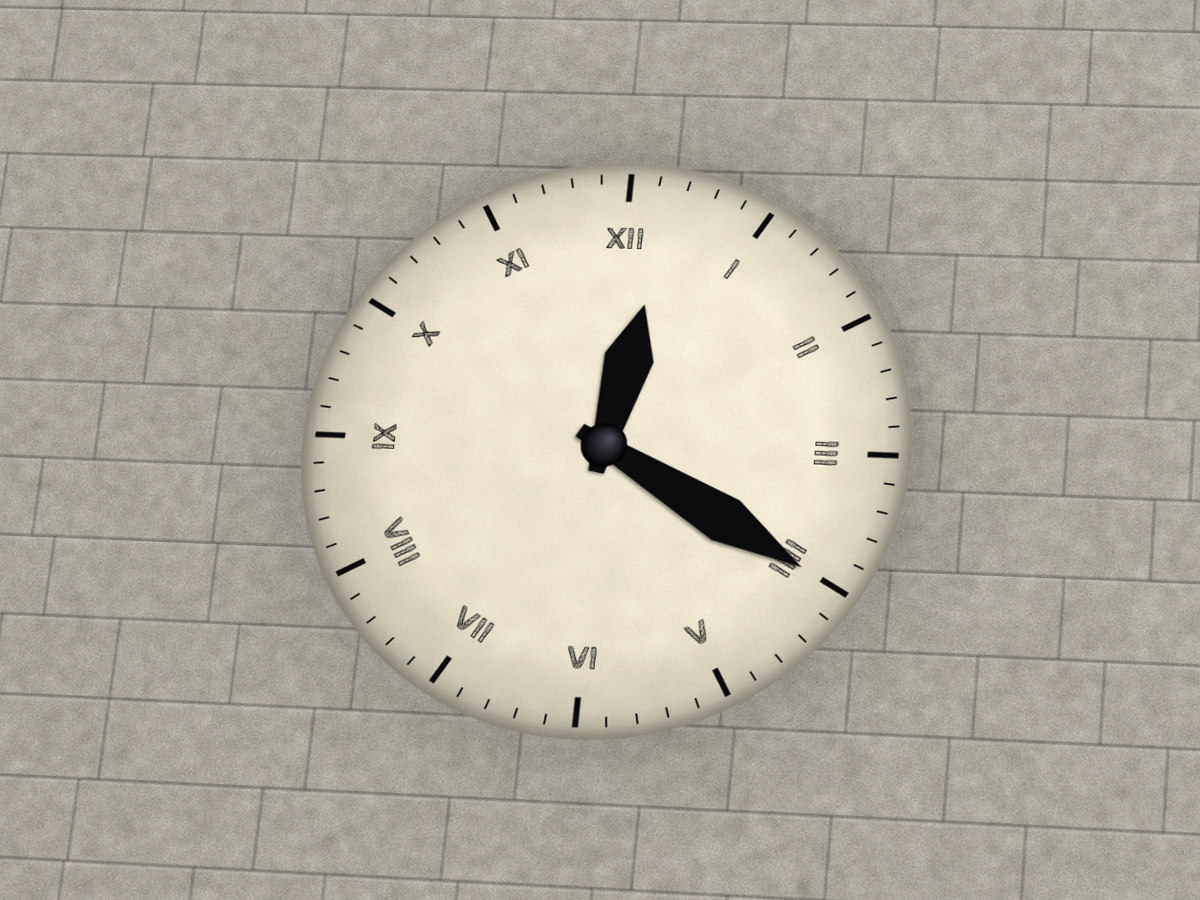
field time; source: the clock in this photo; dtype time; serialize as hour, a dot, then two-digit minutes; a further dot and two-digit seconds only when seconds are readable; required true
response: 12.20
